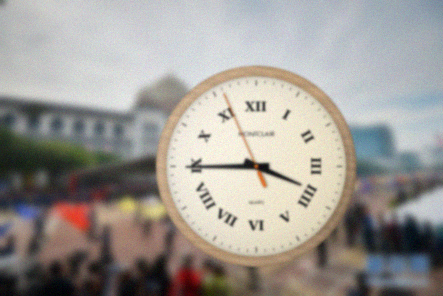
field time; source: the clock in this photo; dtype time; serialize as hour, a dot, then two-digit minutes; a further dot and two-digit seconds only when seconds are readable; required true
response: 3.44.56
